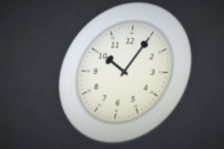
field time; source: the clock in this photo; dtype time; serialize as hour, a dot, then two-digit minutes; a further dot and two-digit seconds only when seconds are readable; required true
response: 10.05
